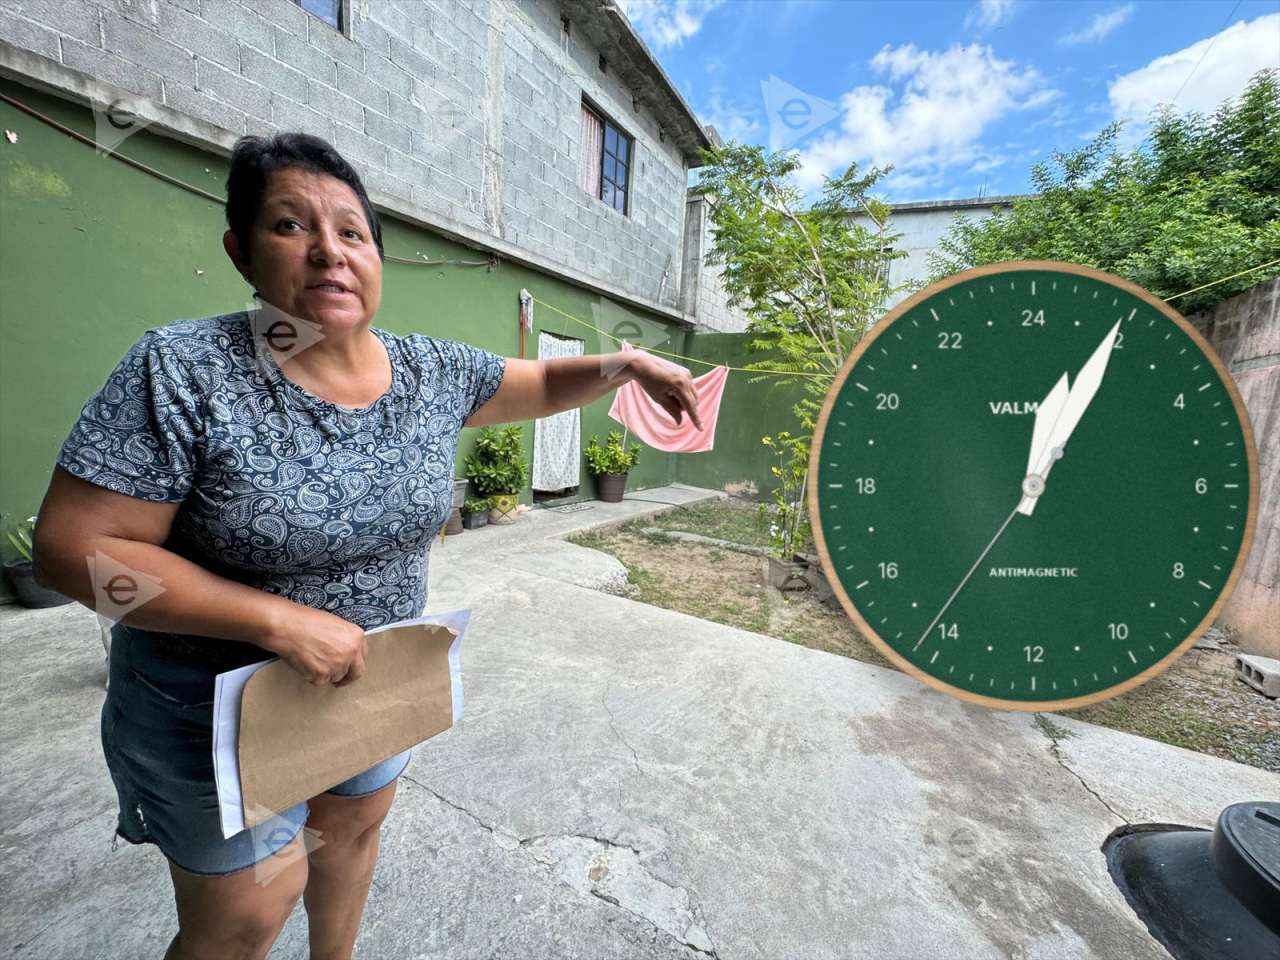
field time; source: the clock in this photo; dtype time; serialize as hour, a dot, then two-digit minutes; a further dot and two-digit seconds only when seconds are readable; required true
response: 1.04.36
